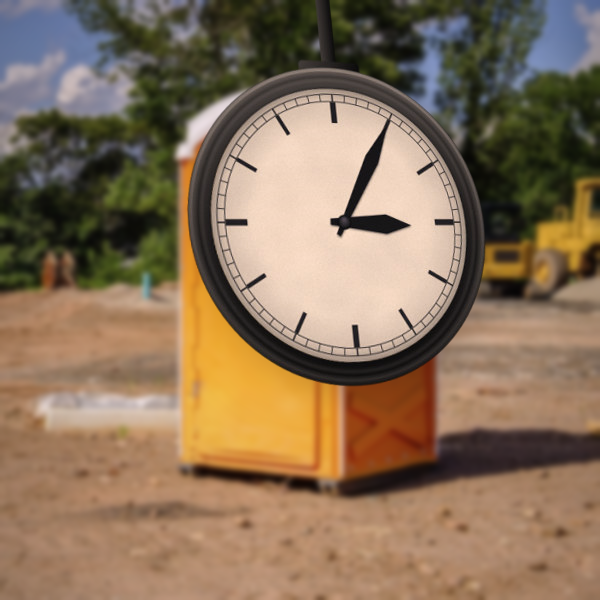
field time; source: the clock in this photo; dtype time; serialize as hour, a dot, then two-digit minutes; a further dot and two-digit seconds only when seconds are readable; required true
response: 3.05
